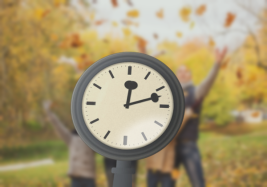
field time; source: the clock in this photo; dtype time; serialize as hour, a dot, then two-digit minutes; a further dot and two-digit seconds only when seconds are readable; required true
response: 12.12
